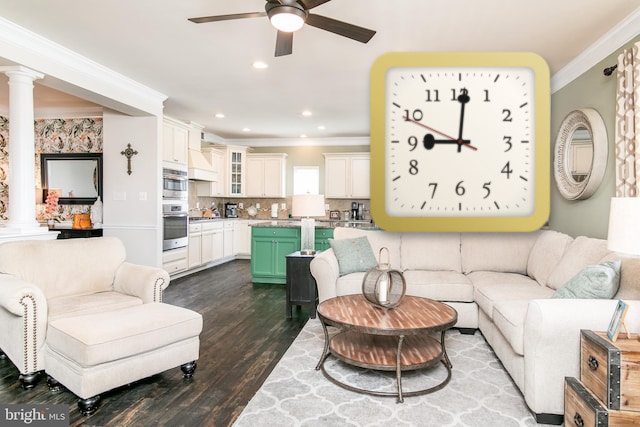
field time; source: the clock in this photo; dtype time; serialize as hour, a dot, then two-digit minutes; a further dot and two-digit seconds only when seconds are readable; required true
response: 9.00.49
